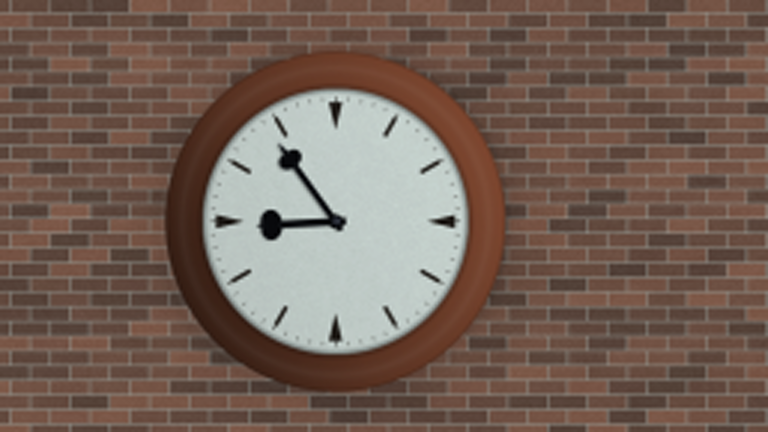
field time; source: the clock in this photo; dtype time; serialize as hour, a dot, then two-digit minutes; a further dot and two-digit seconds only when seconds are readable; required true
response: 8.54
